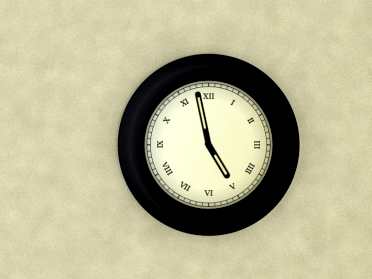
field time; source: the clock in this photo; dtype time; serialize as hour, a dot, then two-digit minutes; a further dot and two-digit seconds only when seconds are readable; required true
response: 4.58
